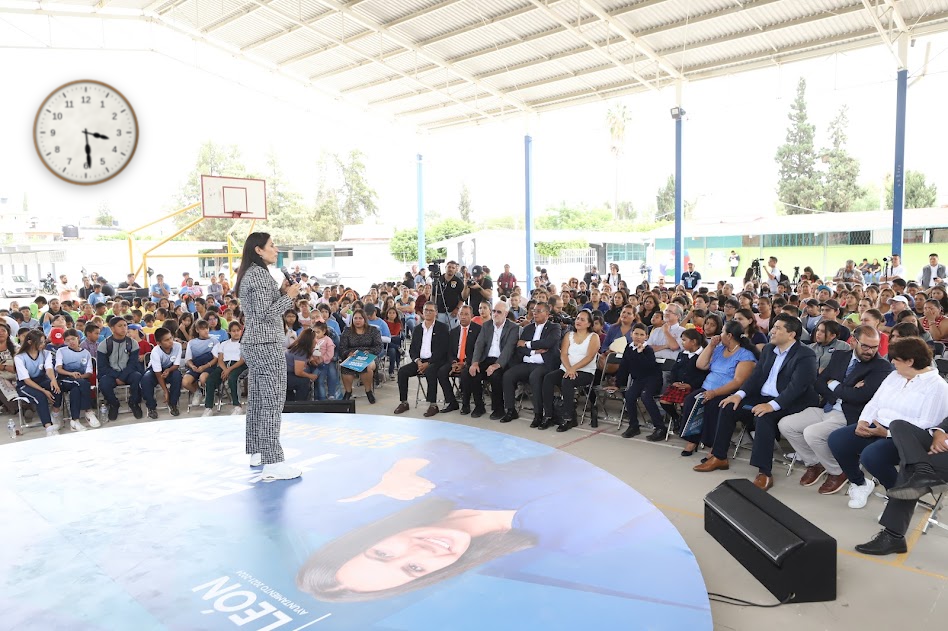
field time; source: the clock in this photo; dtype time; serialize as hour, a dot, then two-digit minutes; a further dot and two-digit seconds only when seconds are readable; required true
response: 3.29
